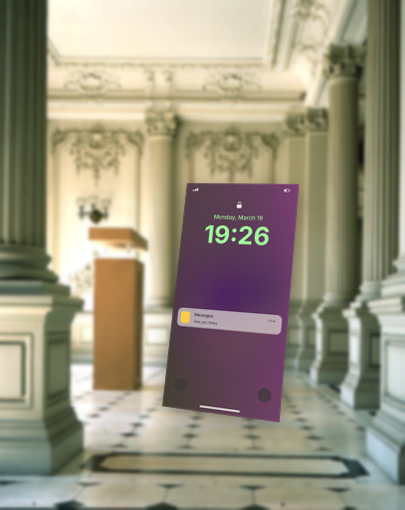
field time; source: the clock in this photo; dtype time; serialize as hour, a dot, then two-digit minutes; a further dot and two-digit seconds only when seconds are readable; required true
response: 19.26
